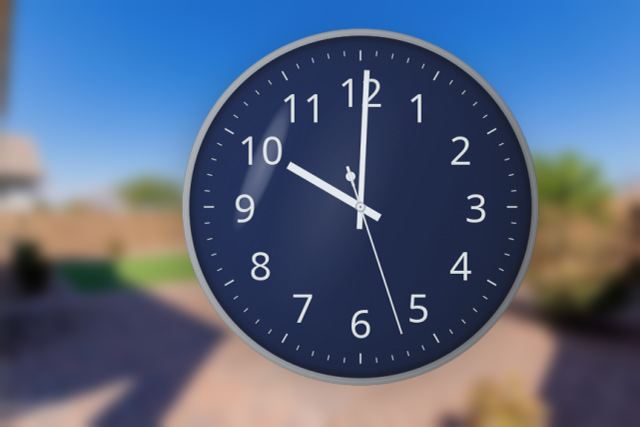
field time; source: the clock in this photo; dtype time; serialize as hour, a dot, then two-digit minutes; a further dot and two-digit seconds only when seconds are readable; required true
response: 10.00.27
